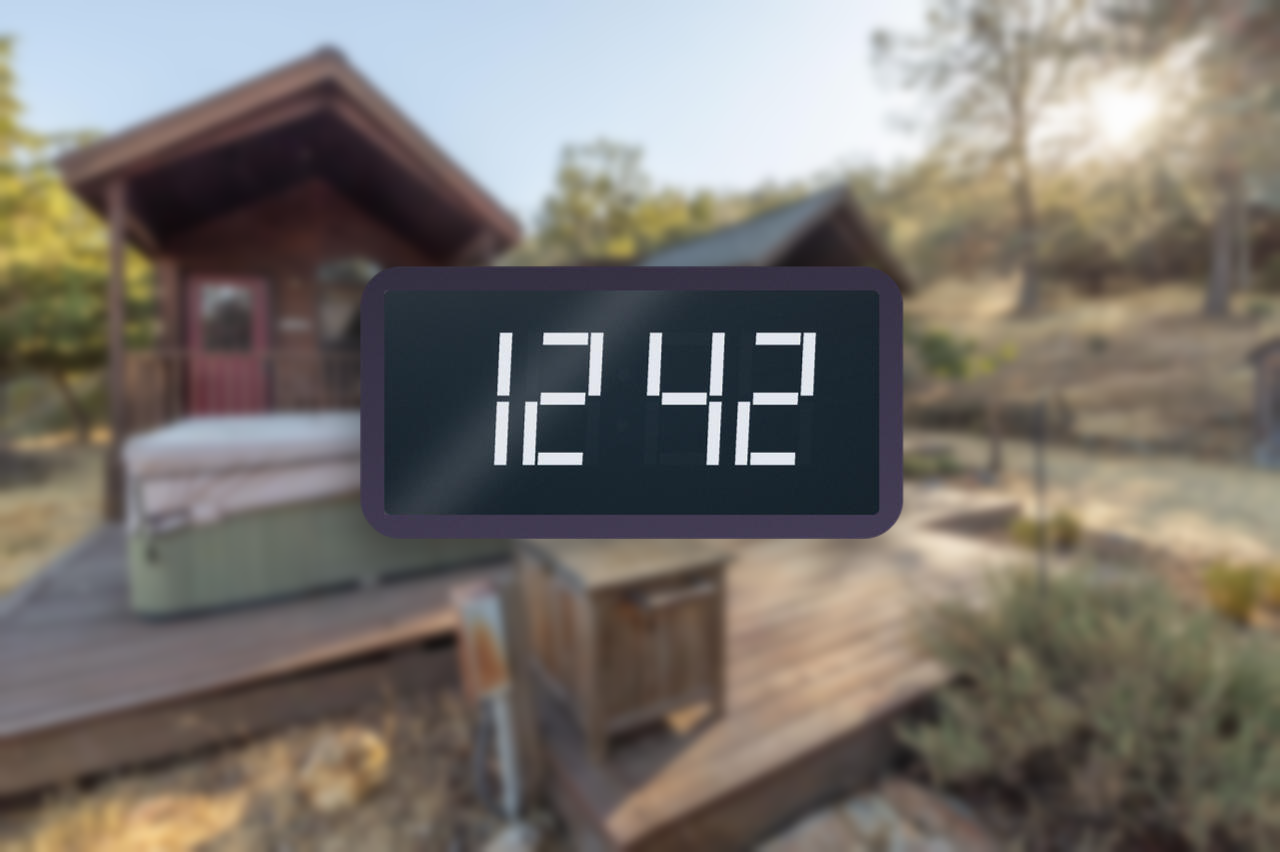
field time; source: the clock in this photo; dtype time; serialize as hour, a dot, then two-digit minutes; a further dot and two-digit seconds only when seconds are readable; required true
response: 12.42
